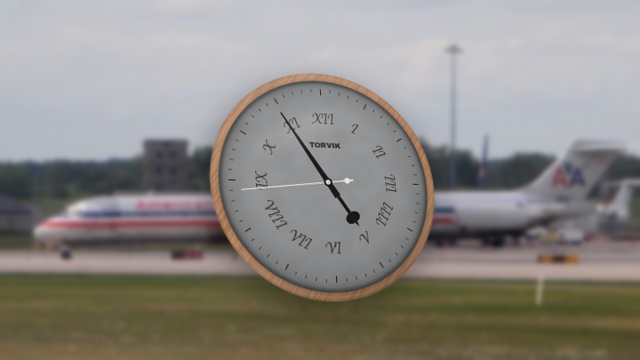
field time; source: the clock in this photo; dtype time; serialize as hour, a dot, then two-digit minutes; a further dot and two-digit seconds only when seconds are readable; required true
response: 4.54.44
